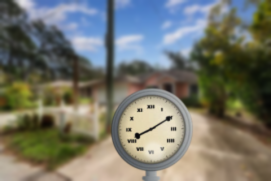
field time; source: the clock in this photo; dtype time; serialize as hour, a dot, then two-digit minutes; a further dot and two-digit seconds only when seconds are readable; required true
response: 8.10
